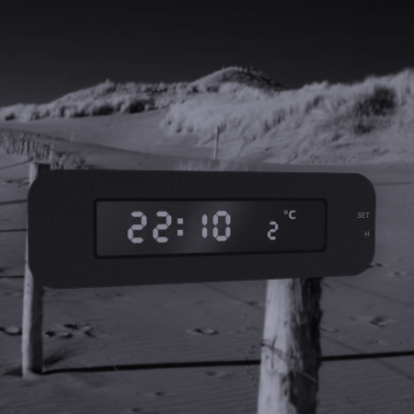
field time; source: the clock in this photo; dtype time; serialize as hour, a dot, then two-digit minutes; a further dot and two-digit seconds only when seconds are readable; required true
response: 22.10
